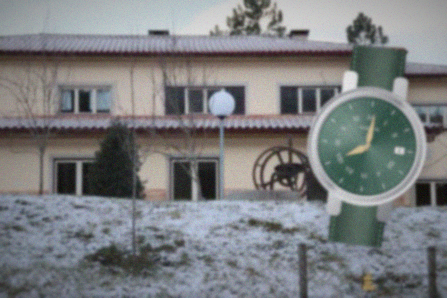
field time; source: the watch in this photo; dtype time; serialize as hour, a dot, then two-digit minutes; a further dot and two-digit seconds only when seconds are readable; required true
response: 8.01
